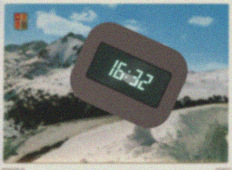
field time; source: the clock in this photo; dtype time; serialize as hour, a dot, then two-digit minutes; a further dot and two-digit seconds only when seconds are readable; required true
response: 16.32
